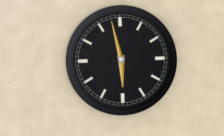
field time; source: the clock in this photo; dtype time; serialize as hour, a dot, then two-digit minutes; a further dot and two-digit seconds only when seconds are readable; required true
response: 5.58
